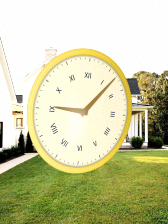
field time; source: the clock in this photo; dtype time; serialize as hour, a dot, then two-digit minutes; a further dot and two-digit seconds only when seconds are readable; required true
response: 9.07
